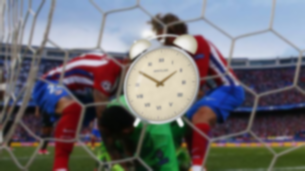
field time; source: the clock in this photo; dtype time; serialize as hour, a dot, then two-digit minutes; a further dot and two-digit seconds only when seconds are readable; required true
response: 1.50
